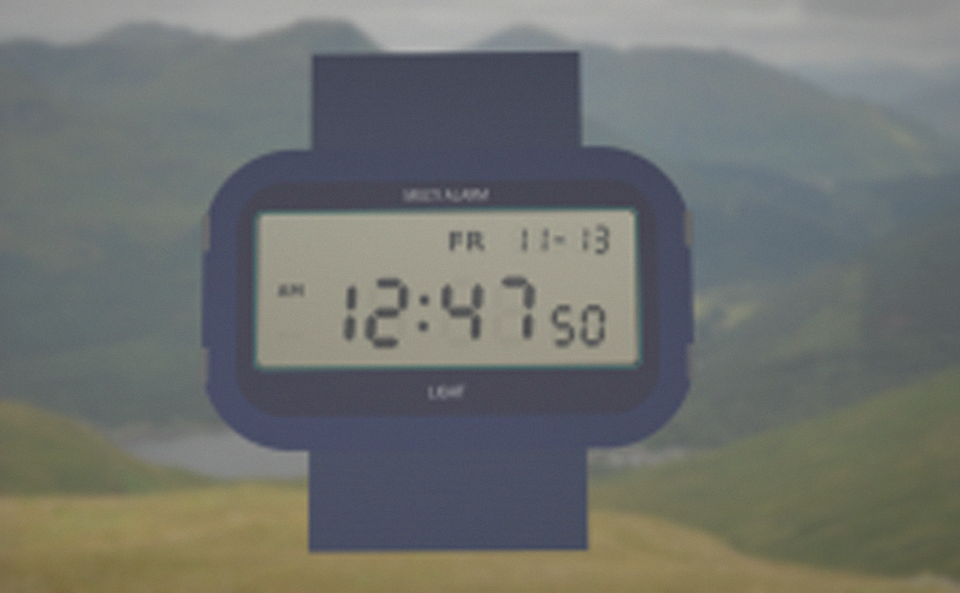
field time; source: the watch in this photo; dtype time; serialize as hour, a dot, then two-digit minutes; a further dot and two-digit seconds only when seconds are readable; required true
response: 12.47.50
